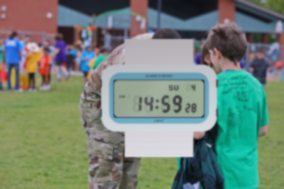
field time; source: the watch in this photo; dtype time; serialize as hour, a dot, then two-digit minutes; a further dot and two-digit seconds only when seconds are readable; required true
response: 14.59
